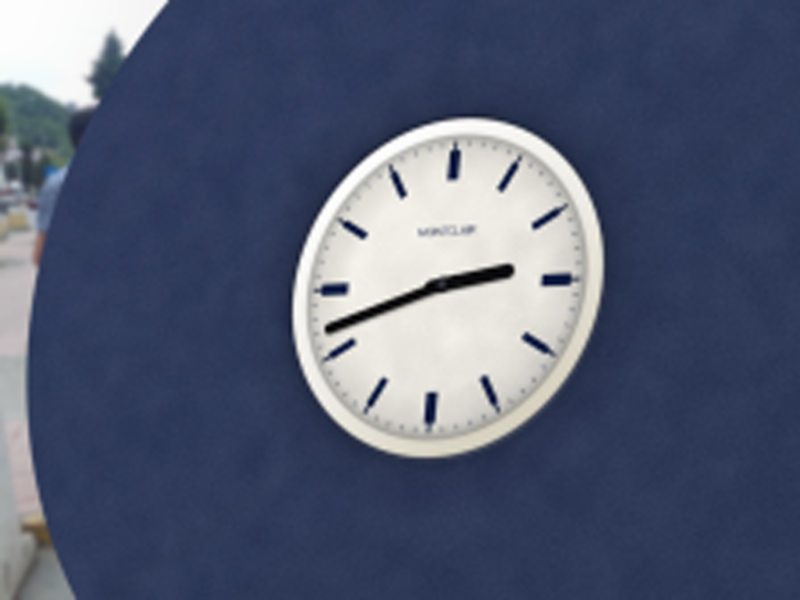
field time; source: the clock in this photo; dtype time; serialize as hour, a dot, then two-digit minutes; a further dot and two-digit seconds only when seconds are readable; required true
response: 2.42
